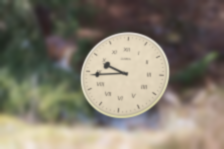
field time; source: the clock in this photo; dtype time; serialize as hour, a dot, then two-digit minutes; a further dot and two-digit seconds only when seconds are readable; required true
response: 9.44
